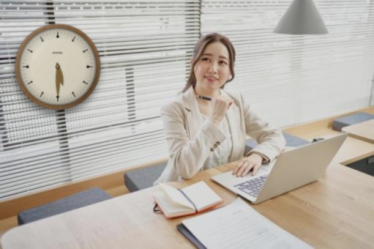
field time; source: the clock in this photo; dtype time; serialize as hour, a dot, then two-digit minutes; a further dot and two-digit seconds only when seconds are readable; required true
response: 5.30
